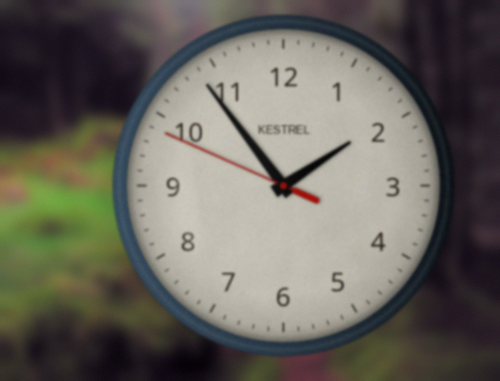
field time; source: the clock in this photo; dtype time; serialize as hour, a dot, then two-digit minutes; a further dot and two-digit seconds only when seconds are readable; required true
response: 1.53.49
